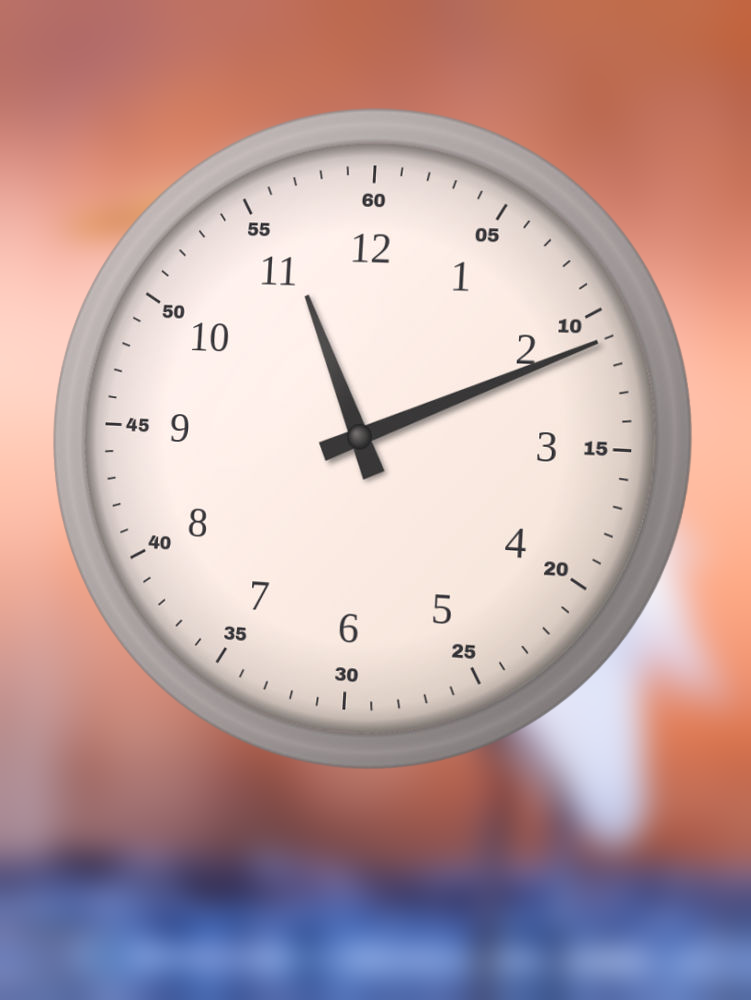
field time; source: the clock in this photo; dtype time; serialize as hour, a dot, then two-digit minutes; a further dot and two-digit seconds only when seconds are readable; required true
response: 11.11
